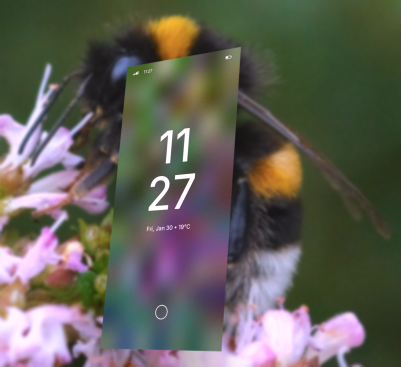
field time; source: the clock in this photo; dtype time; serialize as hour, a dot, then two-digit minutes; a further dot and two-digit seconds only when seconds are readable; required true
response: 11.27
